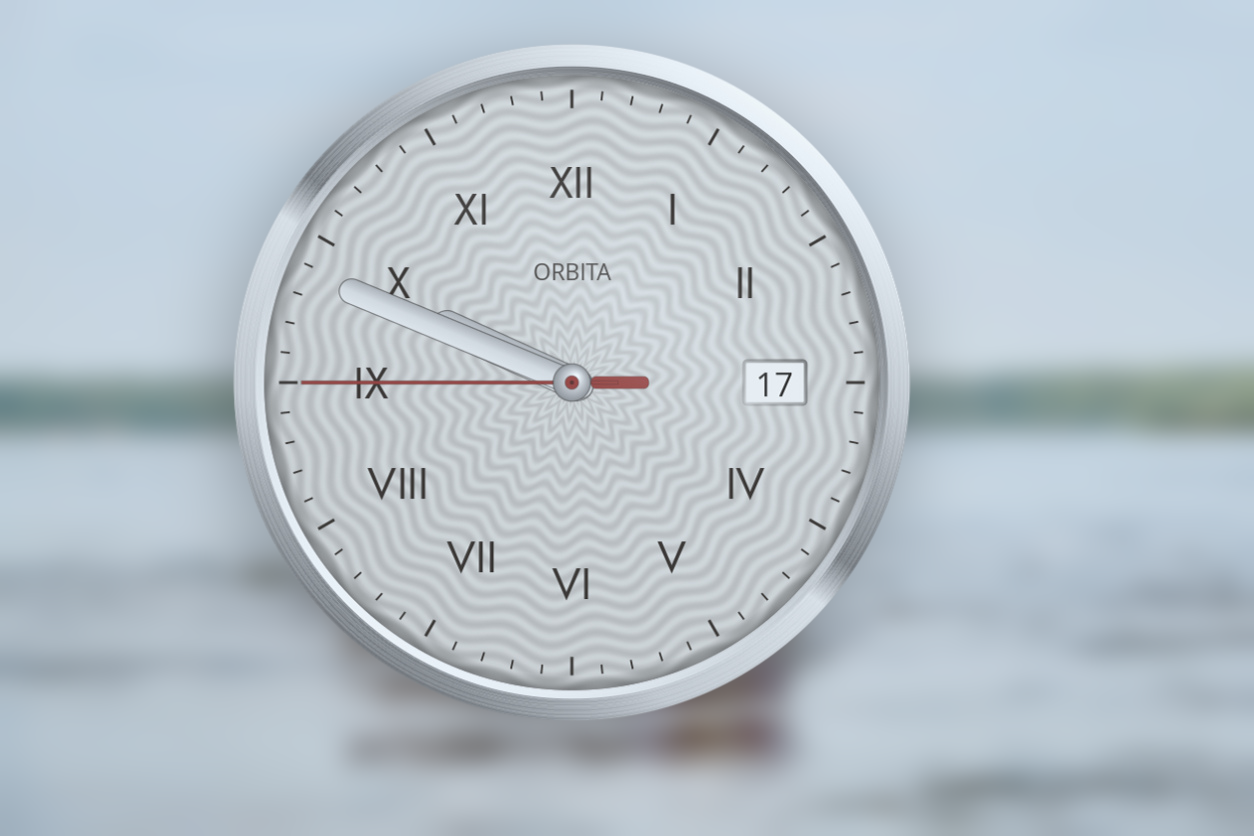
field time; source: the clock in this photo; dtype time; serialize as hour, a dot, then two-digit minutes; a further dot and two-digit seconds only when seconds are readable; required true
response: 9.48.45
